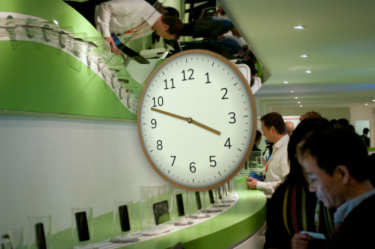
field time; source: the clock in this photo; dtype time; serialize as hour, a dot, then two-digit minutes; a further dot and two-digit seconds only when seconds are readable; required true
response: 3.48
